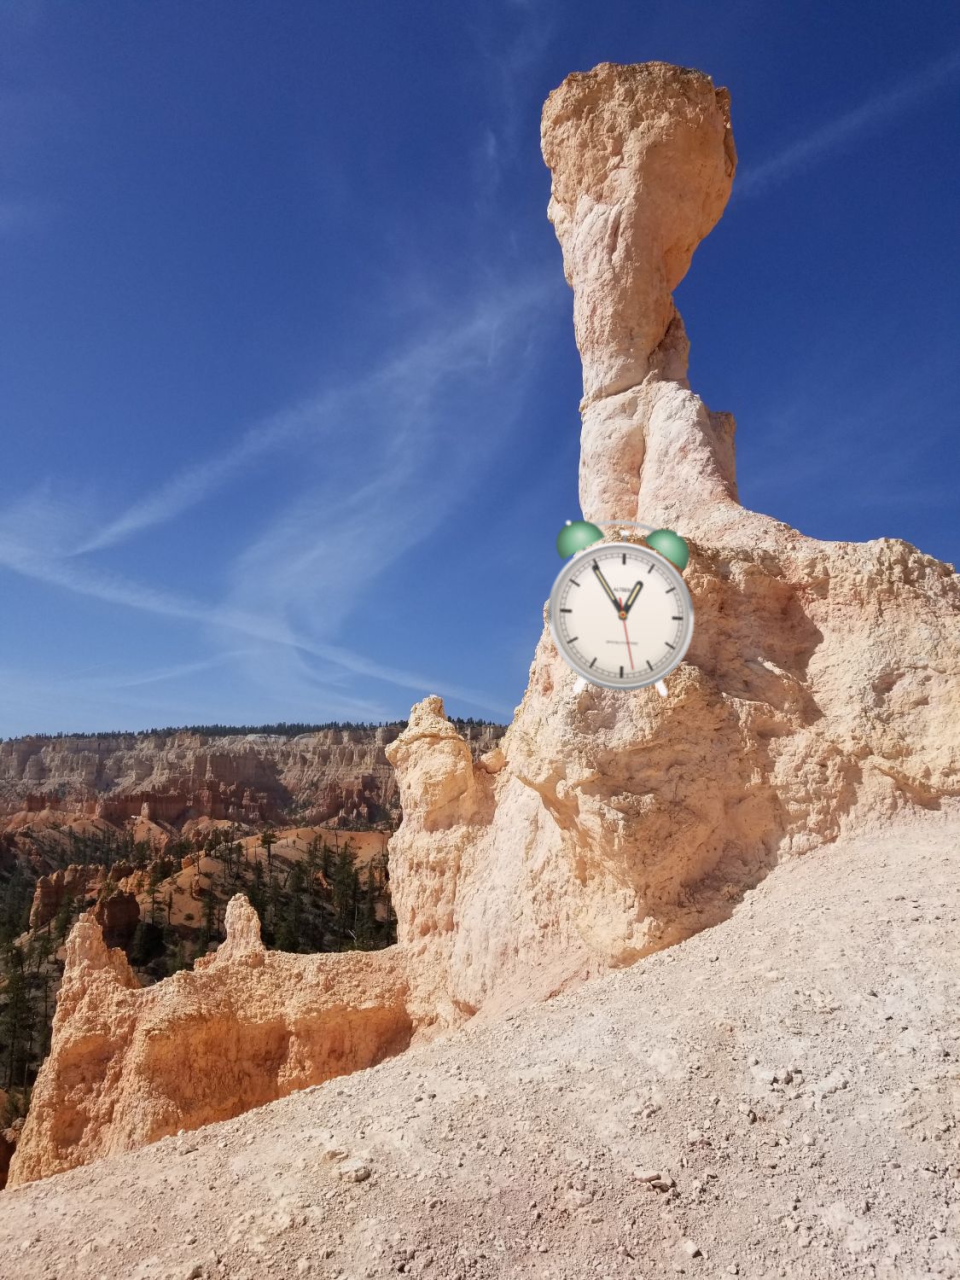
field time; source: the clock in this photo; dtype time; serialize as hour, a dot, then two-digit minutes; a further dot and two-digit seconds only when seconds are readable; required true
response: 12.54.28
